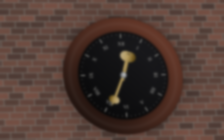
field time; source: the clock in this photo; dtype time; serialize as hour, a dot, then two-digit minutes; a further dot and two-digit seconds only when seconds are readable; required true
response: 12.34
